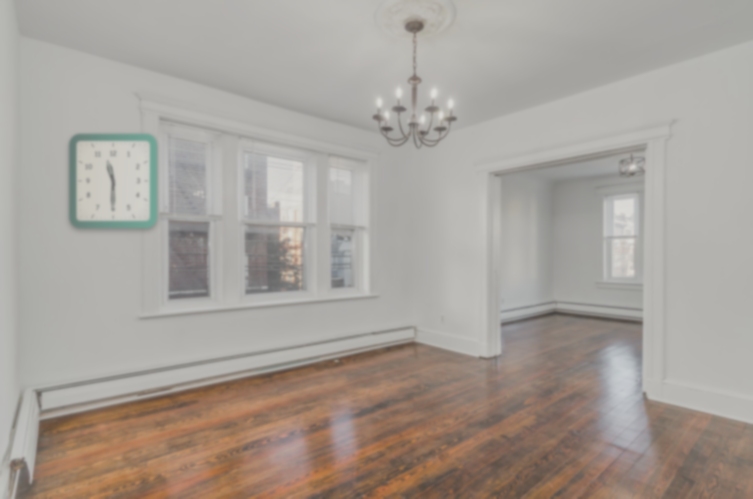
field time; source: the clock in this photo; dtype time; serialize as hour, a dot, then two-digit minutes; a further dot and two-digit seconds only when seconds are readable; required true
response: 11.30
